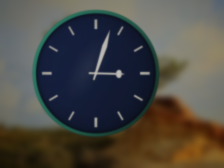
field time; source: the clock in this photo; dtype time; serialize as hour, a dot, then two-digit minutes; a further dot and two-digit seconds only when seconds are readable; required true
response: 3.03
